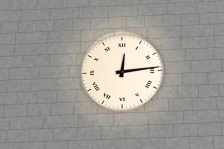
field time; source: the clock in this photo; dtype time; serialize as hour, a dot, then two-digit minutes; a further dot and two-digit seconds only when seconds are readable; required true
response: 12.14
